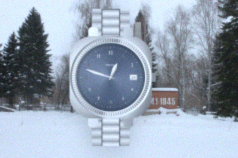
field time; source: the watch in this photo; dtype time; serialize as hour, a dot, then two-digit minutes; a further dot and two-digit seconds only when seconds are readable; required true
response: 12.48
